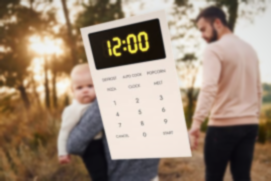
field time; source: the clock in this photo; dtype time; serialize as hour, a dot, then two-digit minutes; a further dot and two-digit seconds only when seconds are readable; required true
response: 12.00
